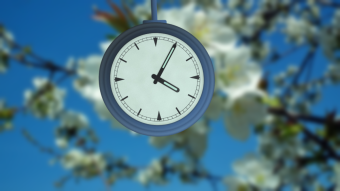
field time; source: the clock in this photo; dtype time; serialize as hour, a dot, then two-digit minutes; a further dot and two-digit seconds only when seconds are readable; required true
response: 4.05
